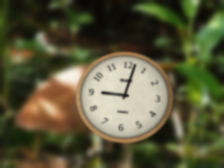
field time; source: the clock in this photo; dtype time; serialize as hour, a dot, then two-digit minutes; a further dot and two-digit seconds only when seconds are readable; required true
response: 9.02
